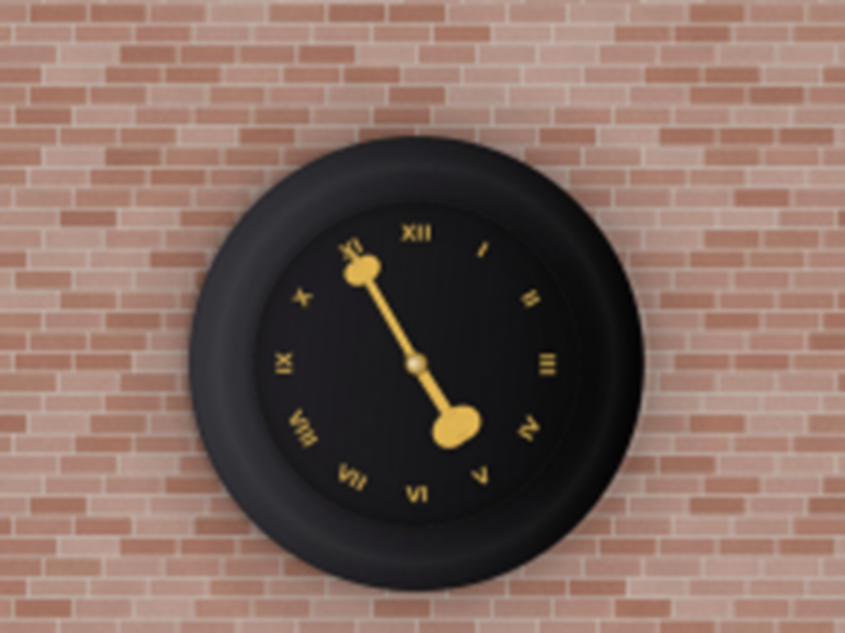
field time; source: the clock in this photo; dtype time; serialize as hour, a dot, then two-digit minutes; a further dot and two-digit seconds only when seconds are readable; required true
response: 4.55
